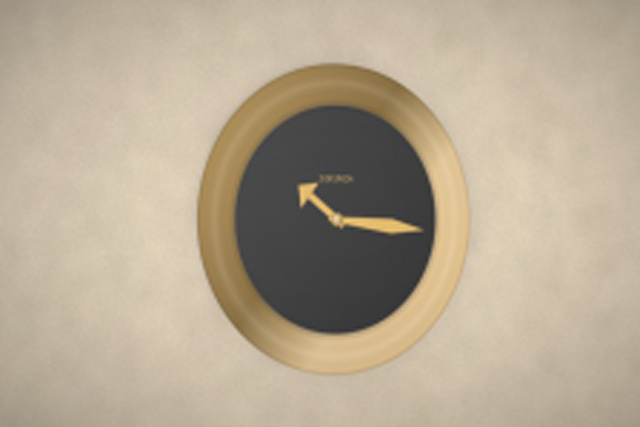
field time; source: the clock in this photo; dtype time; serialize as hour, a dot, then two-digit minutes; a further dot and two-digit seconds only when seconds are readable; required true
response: 10.16
